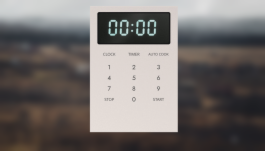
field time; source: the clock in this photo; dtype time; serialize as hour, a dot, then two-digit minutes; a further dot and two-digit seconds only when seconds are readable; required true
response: 0.00
